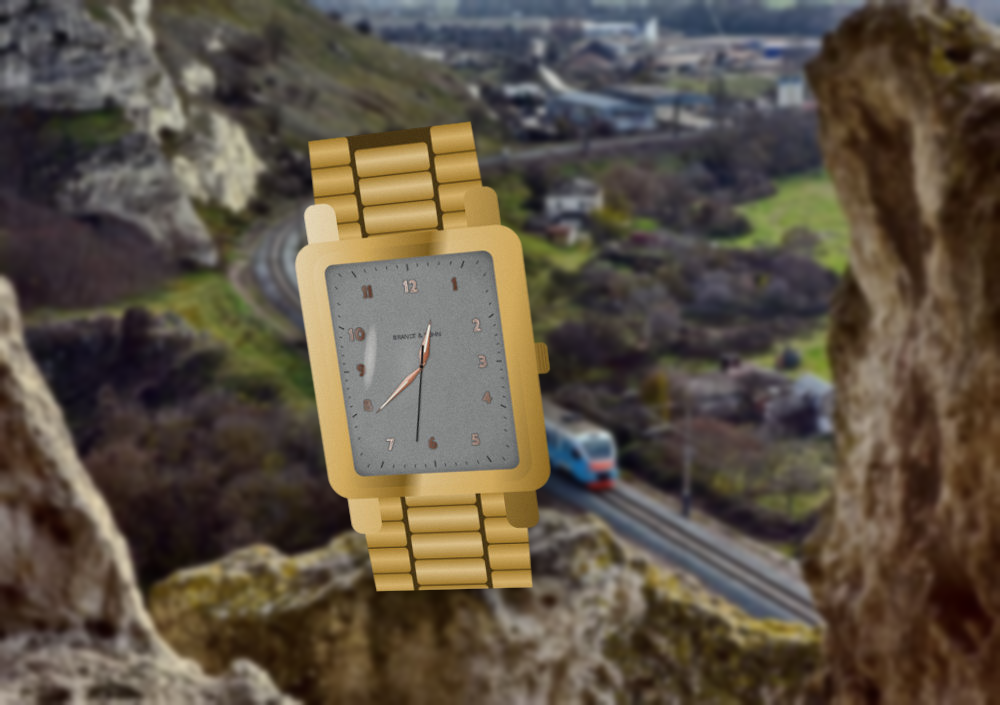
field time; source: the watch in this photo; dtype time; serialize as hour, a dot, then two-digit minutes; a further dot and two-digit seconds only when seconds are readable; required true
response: 12.38.32
